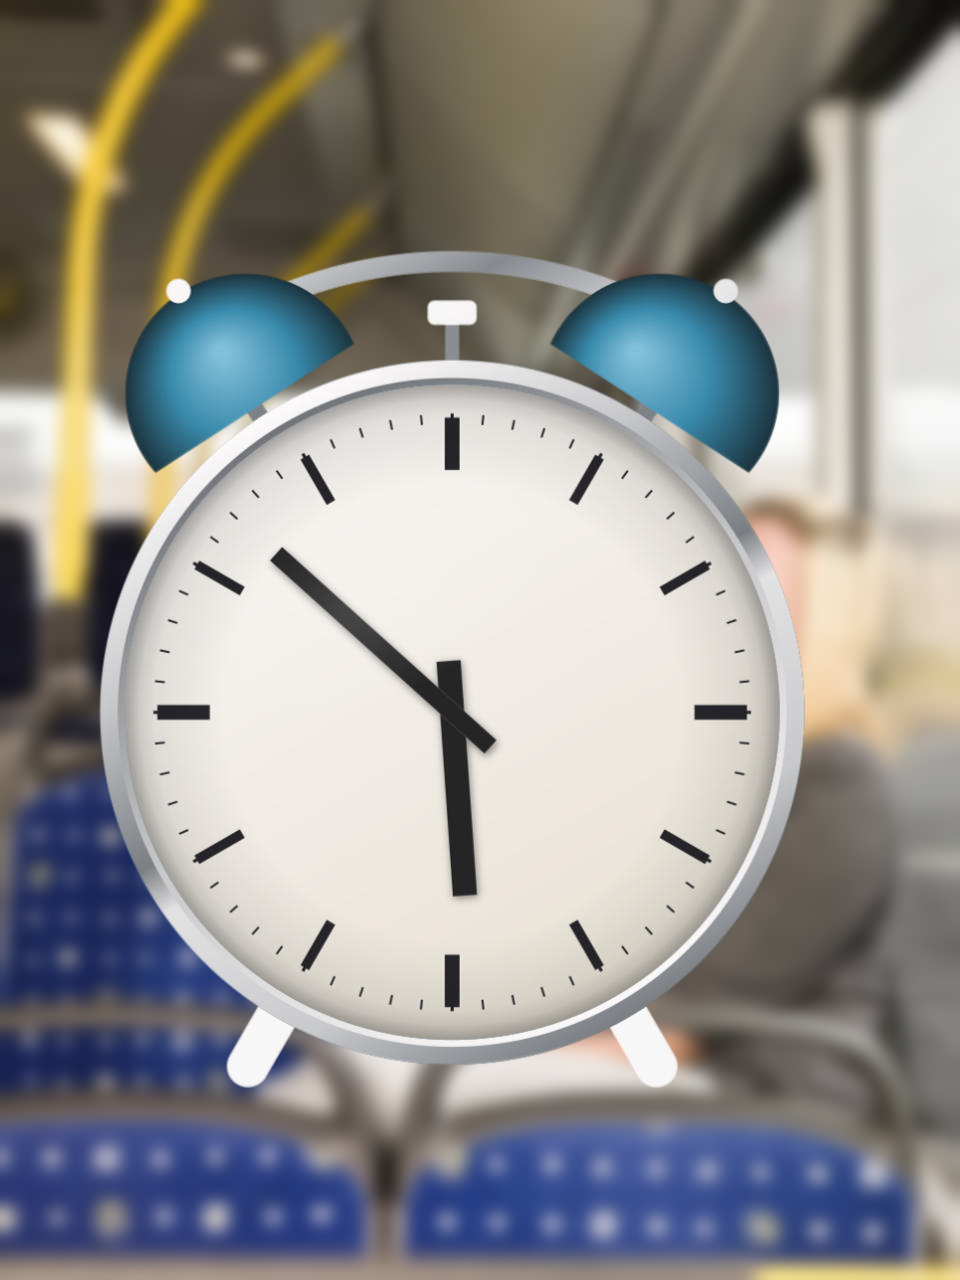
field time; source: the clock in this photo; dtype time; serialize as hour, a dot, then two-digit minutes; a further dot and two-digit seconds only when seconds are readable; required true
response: 5.52
